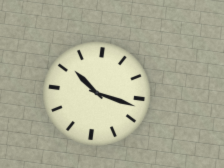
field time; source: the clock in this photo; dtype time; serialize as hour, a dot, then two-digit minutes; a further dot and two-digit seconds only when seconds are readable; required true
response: 10.17
